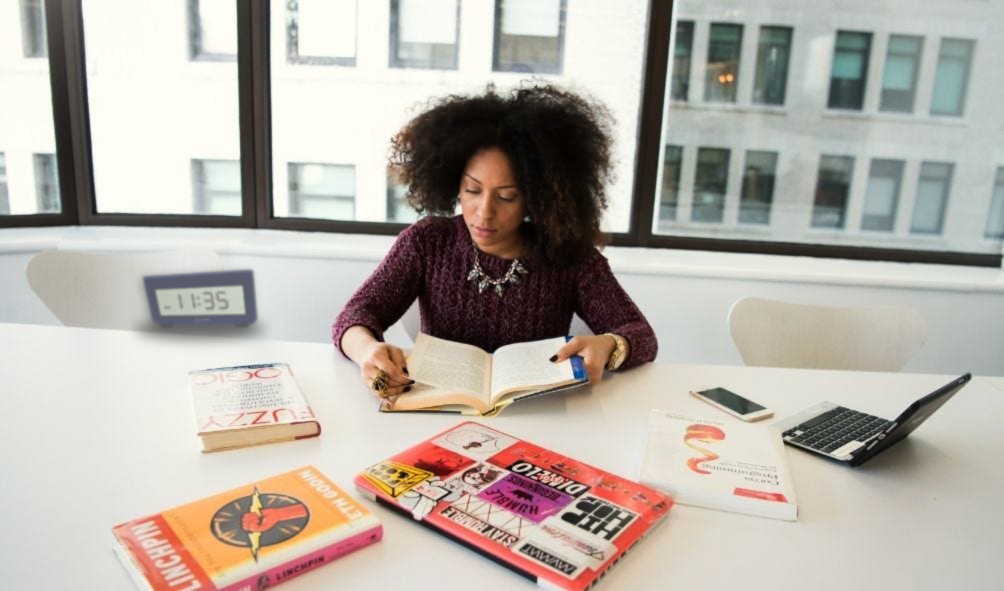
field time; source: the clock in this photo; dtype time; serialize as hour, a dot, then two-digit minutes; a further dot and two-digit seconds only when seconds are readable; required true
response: 11.35
